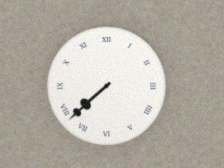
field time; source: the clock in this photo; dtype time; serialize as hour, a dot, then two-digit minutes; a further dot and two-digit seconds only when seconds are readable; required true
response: 7.38
